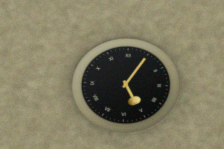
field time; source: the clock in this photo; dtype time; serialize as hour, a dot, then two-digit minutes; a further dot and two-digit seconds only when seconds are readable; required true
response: 5.05
